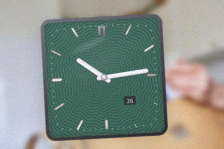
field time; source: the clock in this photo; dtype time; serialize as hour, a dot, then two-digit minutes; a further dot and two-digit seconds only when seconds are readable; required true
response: 10.14
